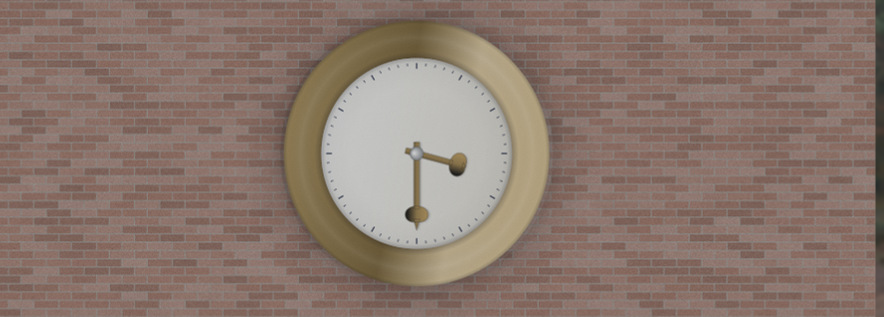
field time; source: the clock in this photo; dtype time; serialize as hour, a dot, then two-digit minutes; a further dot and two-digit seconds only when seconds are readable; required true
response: 3.30
